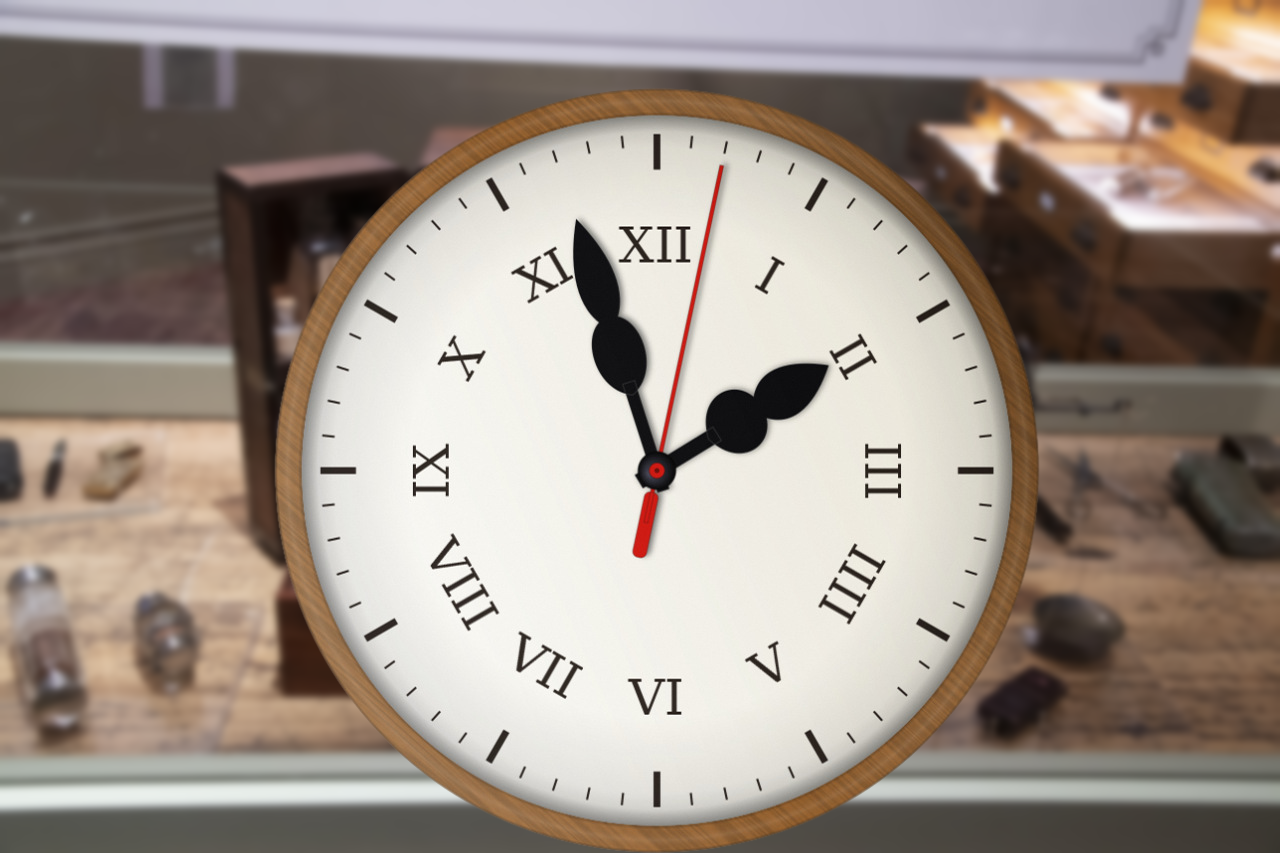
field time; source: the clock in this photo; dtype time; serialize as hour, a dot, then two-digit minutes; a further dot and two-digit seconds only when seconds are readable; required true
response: 1.57.02
